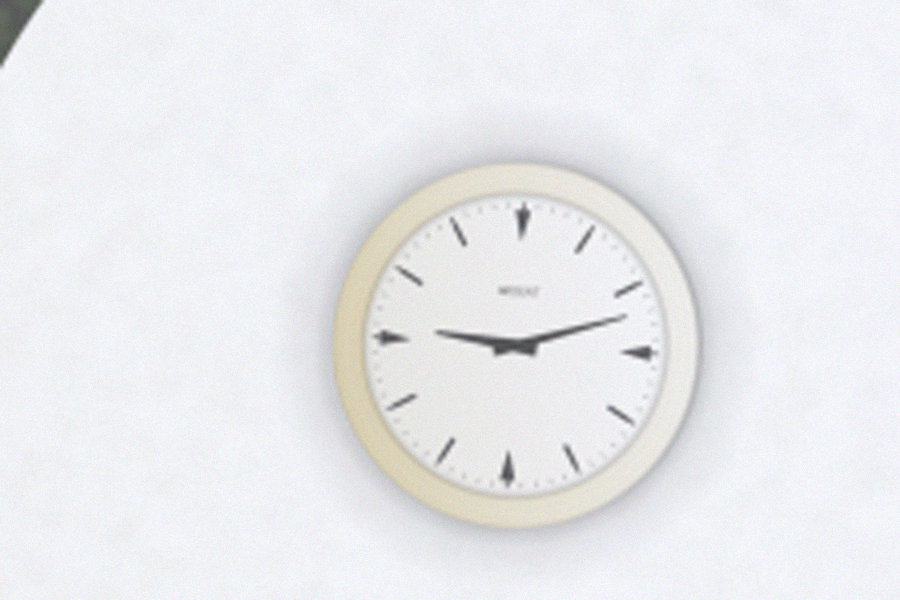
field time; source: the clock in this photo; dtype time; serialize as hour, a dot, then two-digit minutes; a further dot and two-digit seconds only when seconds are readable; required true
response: 9.12
